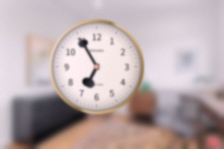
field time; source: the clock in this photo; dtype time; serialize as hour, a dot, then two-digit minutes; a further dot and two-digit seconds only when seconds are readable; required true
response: 6.55
